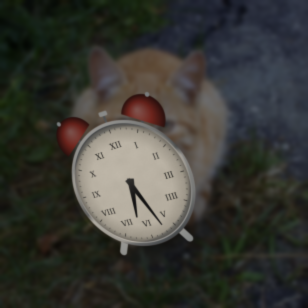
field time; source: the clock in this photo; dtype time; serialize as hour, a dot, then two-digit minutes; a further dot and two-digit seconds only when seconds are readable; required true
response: 6.27
